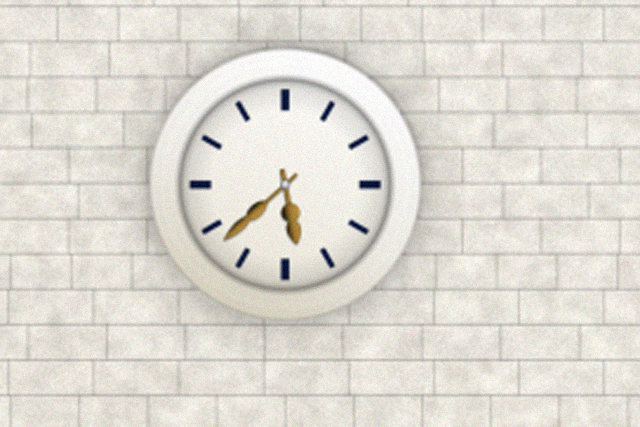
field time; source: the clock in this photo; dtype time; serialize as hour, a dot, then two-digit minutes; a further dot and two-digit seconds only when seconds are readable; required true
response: 5.38
